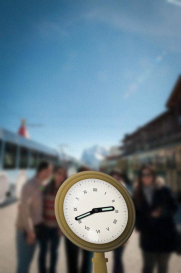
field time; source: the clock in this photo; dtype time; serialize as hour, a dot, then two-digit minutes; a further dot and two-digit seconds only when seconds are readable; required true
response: 2.41
